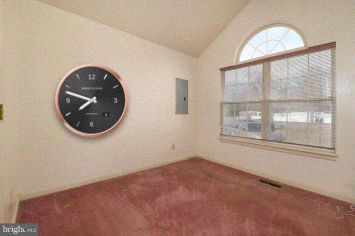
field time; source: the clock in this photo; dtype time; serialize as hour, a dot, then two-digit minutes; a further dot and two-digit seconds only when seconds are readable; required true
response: 7.48
